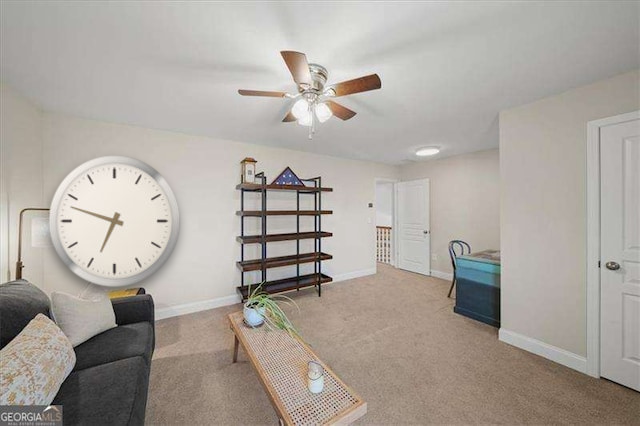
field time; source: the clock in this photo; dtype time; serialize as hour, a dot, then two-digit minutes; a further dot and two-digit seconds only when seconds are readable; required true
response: 6.48
